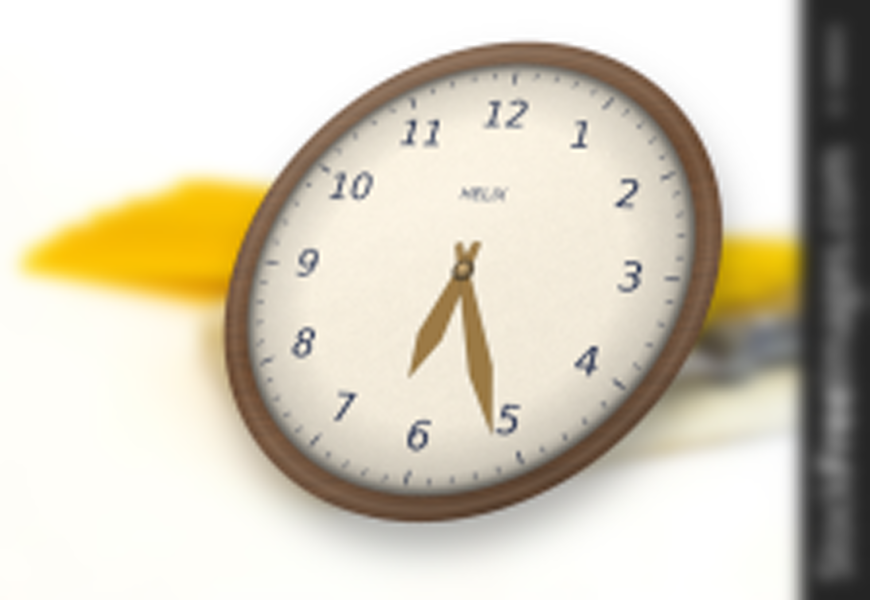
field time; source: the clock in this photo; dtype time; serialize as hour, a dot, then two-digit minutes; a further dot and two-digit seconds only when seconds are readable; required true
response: 6.26
